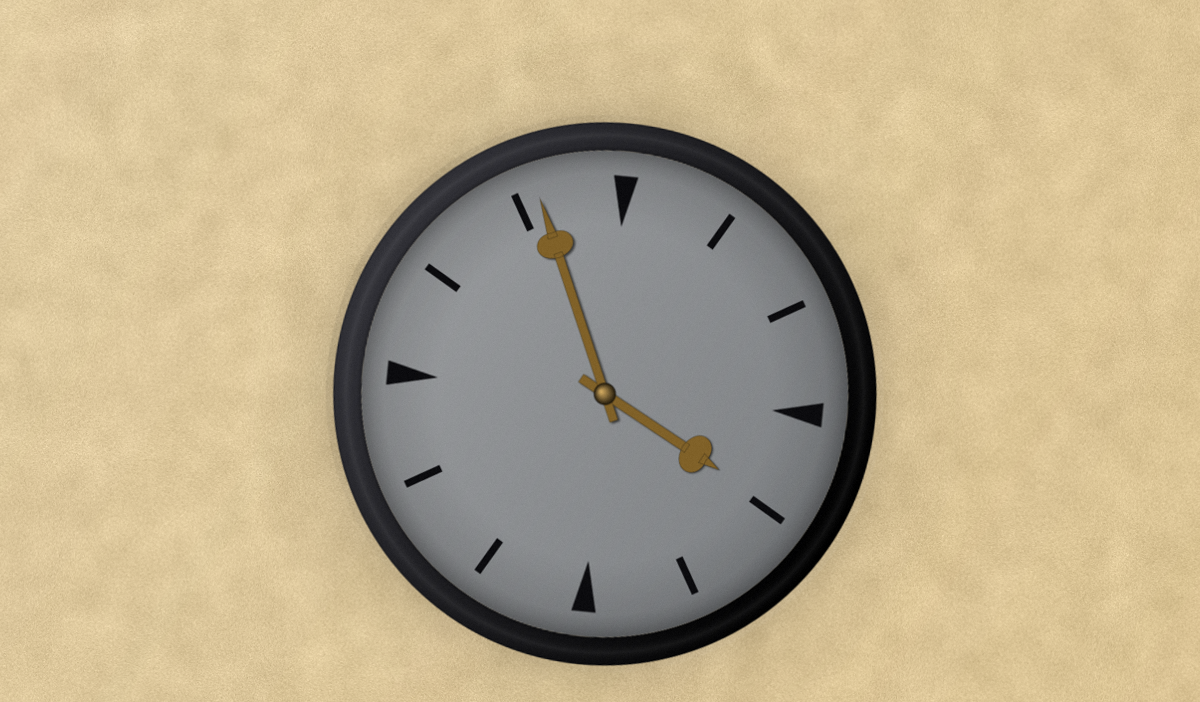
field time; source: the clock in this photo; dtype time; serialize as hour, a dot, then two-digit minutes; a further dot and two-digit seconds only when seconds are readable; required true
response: 3.56
